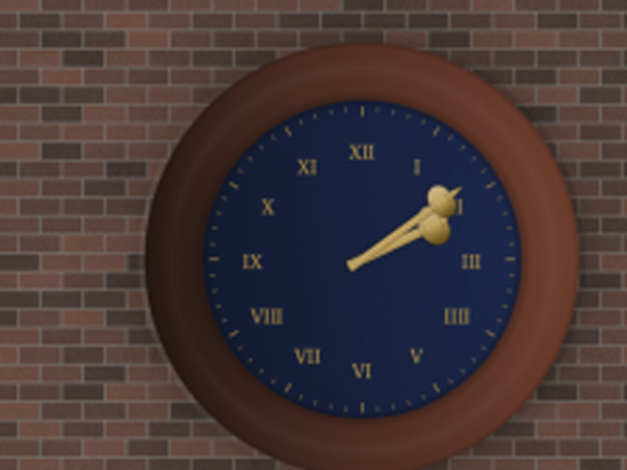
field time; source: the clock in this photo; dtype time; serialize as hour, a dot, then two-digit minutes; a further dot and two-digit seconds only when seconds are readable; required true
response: 2.09
